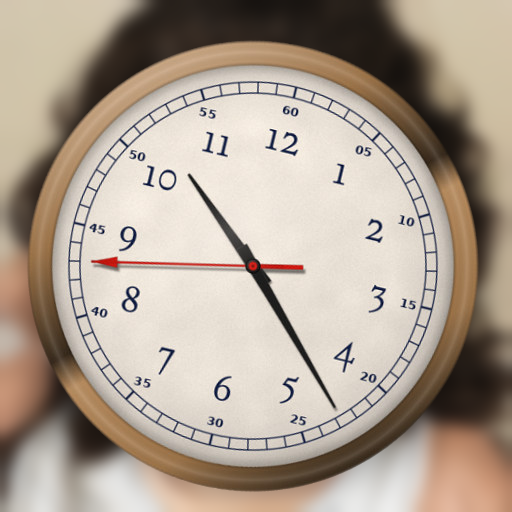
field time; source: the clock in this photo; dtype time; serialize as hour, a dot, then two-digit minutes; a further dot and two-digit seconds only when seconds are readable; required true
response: 10.22.43
